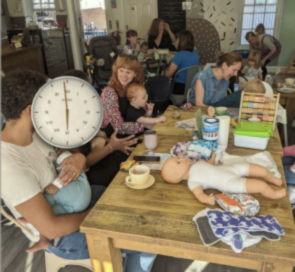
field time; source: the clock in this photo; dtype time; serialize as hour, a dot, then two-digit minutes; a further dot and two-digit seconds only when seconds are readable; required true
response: 5.59
